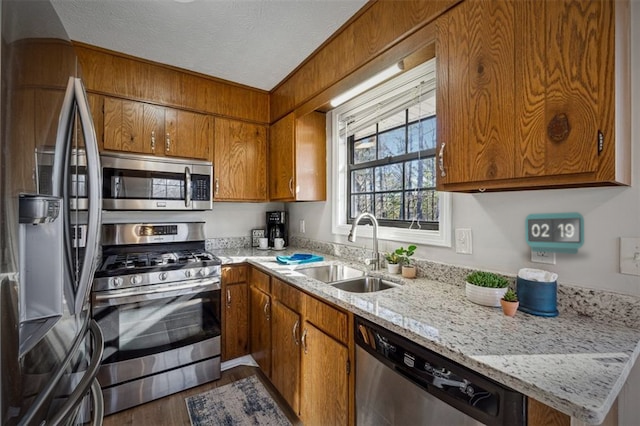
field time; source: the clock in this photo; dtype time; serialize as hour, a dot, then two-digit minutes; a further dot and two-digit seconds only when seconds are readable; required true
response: 2.19
